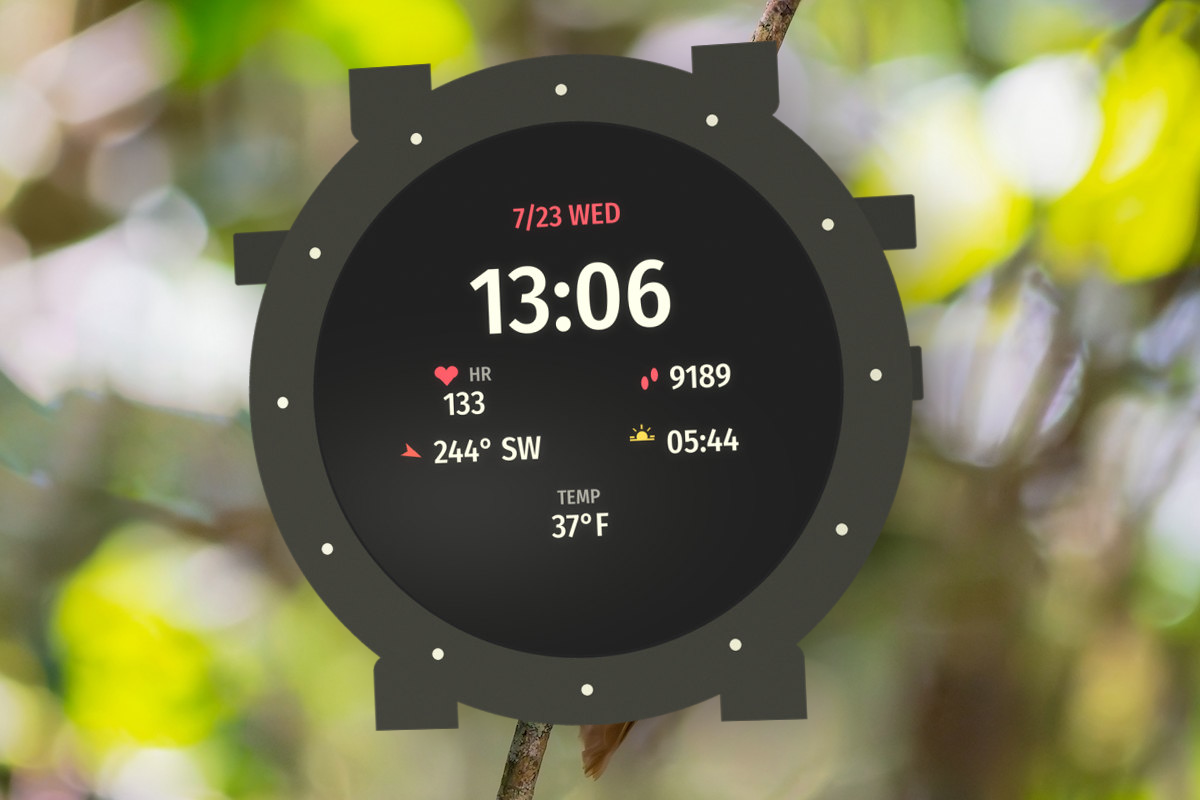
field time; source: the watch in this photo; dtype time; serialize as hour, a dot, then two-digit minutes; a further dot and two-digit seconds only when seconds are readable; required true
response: 13.06
